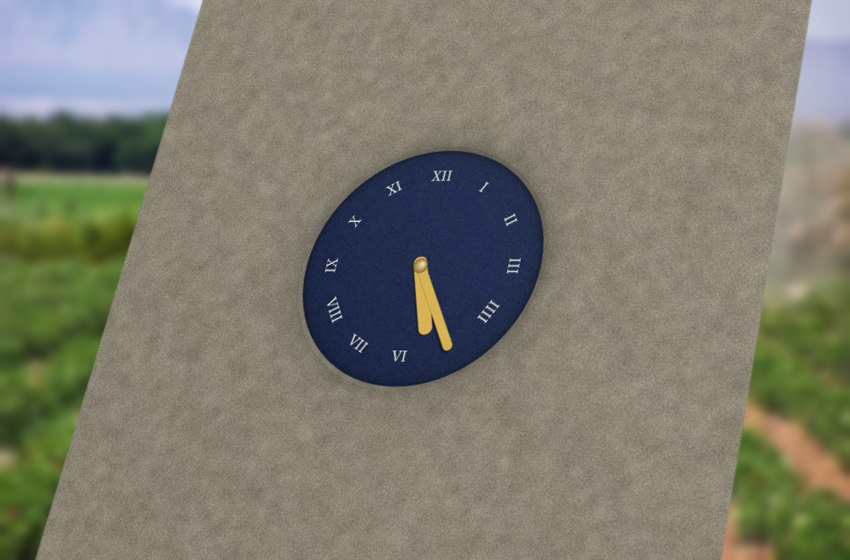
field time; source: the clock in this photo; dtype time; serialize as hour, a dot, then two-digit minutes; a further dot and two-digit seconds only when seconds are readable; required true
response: 5.25
